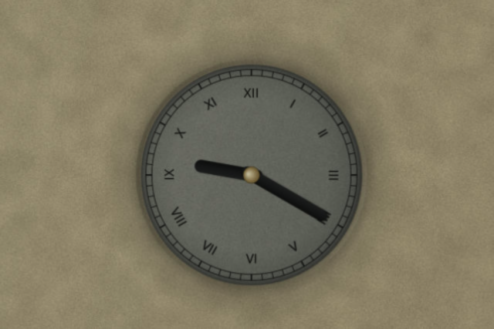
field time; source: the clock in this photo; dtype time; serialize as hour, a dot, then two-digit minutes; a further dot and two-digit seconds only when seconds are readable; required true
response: 9.20
